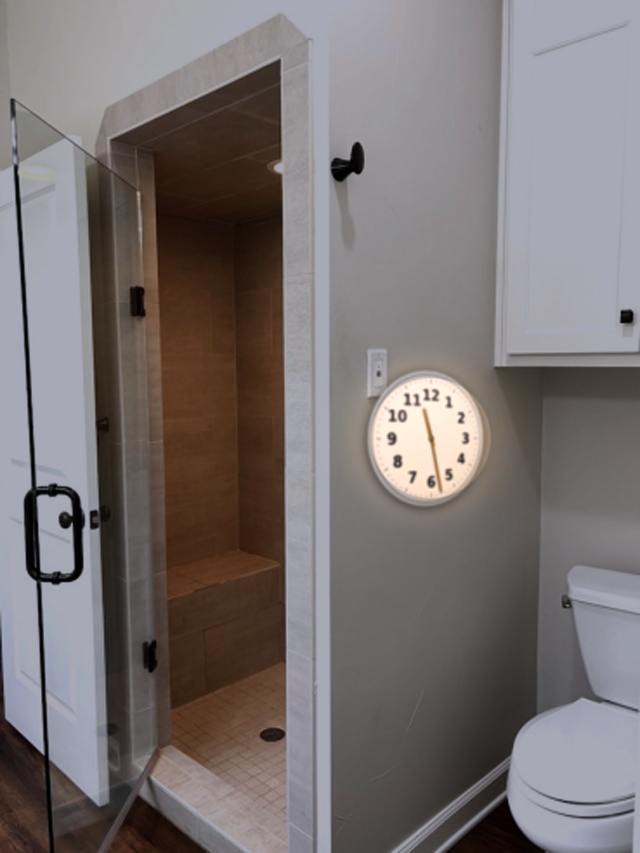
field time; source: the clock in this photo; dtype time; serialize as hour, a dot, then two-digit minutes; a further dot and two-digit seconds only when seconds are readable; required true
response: 11.28
